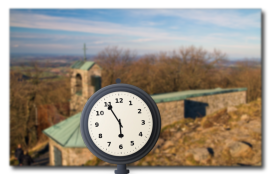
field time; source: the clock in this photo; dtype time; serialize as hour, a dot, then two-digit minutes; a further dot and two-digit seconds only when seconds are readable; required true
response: 5.55
